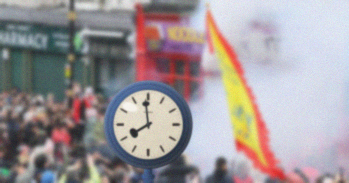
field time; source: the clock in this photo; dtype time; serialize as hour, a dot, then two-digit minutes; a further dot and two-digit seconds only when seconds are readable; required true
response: 7.59
